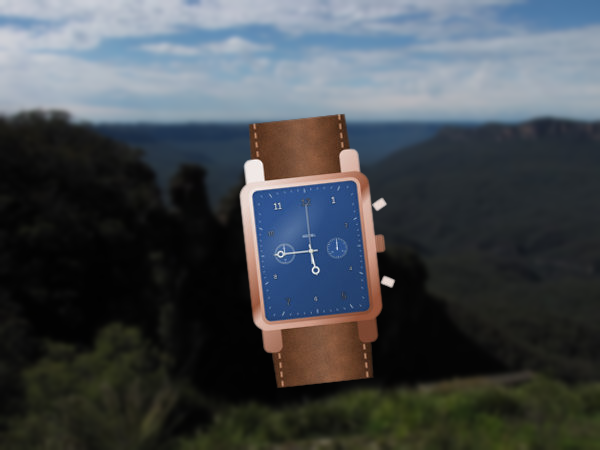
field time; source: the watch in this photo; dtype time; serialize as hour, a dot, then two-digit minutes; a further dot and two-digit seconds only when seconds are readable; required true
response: 5.45
